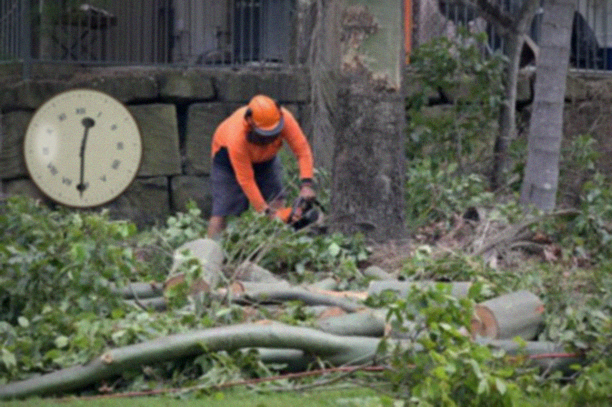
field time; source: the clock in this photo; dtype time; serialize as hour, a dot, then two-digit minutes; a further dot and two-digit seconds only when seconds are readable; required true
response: 12.31
